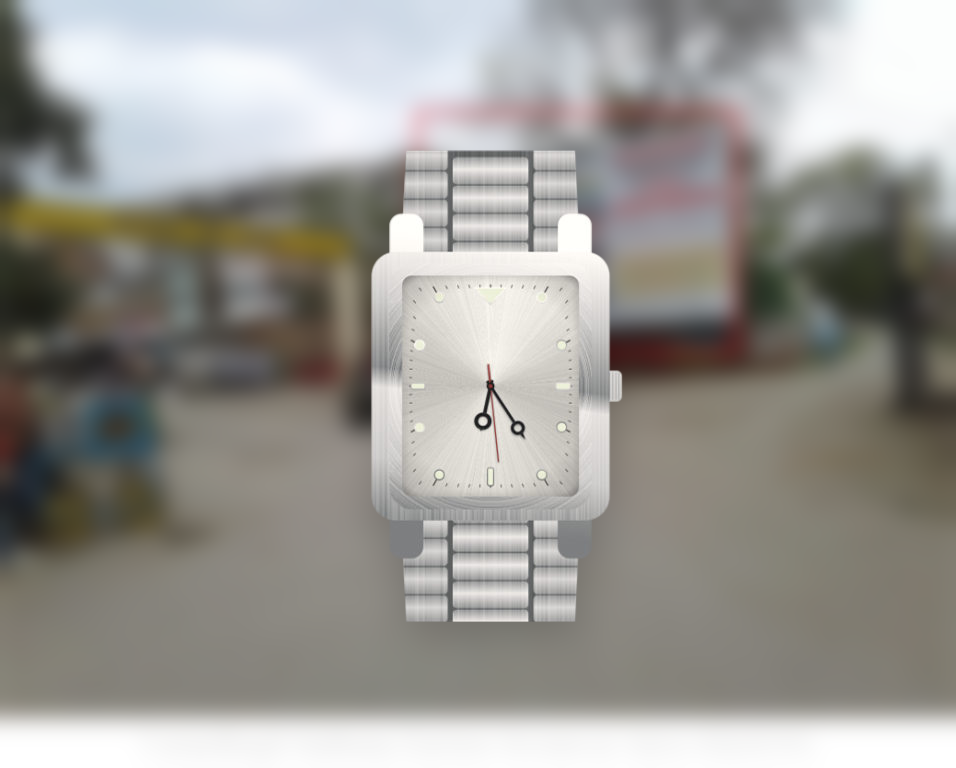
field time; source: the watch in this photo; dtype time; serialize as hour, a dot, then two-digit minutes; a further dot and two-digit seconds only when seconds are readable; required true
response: 6.24.29
